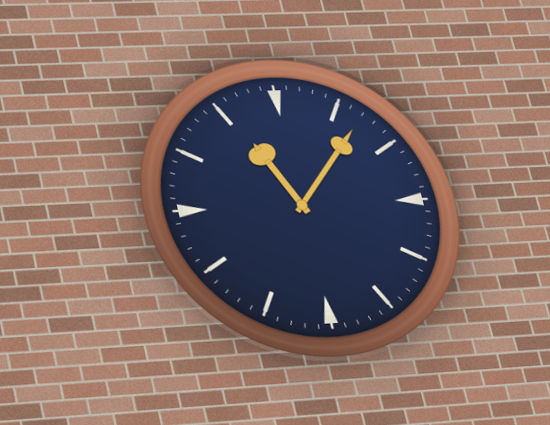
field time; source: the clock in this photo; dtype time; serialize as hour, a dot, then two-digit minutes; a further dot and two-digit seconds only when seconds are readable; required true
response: 11.07
